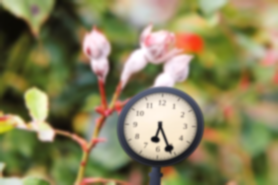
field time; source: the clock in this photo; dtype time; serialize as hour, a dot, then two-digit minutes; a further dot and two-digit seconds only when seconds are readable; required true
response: 6.26
